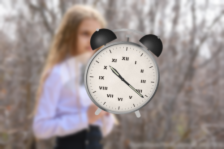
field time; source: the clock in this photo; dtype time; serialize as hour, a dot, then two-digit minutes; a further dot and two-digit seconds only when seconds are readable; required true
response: 10.21
